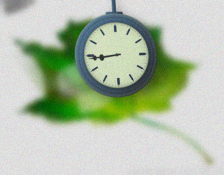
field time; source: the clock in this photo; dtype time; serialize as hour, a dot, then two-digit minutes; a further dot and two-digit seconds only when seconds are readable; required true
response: 8.44
